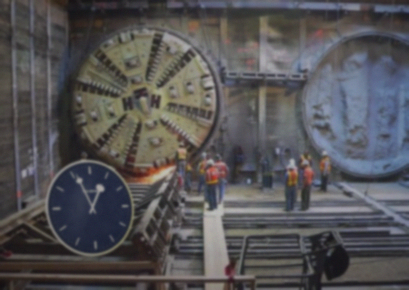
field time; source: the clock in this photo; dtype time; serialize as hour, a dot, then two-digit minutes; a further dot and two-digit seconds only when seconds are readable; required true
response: 12.56
